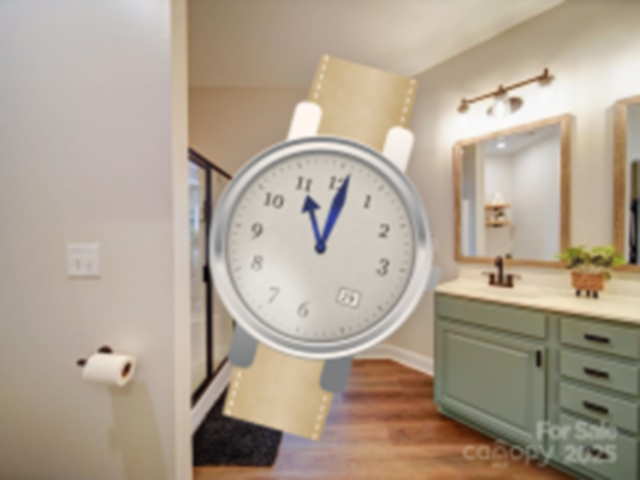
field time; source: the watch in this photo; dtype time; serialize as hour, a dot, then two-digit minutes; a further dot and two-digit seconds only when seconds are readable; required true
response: 11.01
